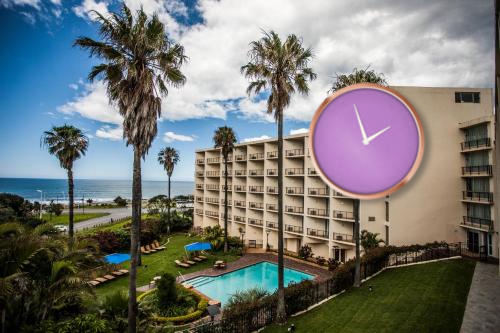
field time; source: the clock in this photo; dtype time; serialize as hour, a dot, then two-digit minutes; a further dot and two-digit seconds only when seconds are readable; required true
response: 1.57
